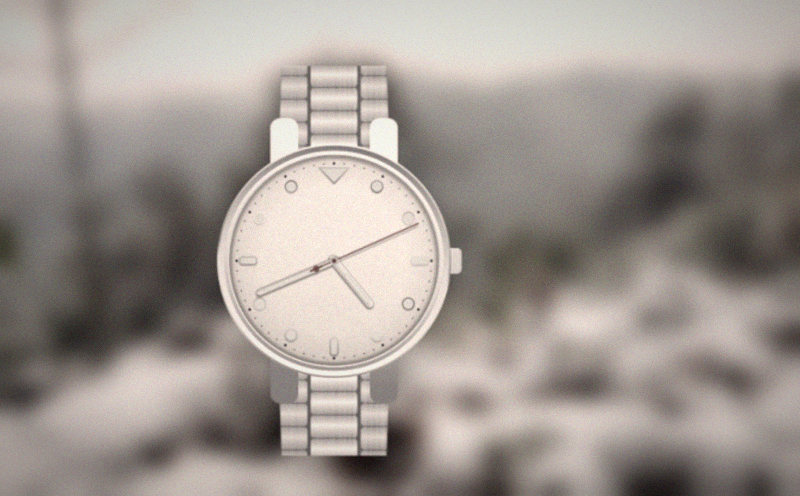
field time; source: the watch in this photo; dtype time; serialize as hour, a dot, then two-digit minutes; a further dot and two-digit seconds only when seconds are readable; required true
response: 4.41.11
